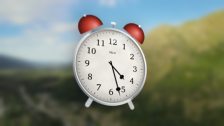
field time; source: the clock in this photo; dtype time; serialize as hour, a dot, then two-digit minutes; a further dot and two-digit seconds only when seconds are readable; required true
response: 4.27
